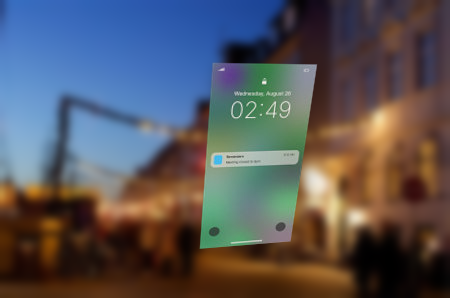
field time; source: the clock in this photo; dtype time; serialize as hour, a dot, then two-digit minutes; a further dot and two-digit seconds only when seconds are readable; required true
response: 2.49
